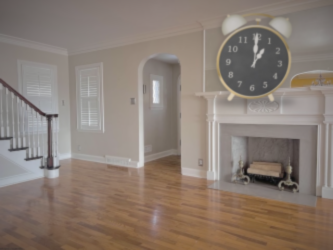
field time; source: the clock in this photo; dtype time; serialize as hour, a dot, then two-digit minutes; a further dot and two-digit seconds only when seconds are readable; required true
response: 1.00
